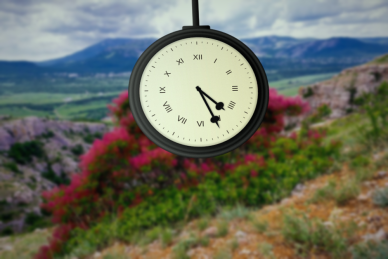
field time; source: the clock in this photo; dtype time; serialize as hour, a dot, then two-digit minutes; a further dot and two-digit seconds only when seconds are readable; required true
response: 4.26
